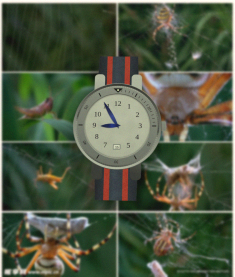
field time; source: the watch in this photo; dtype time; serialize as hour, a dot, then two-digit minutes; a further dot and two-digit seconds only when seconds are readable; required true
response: 8.55
